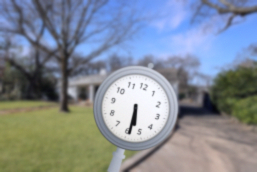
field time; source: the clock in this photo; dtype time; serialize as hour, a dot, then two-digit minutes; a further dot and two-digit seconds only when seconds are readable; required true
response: 5.29
